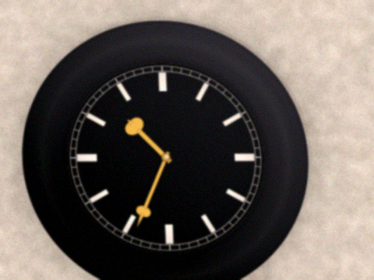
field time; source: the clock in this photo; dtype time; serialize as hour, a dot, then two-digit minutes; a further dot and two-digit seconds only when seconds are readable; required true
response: 10.34
